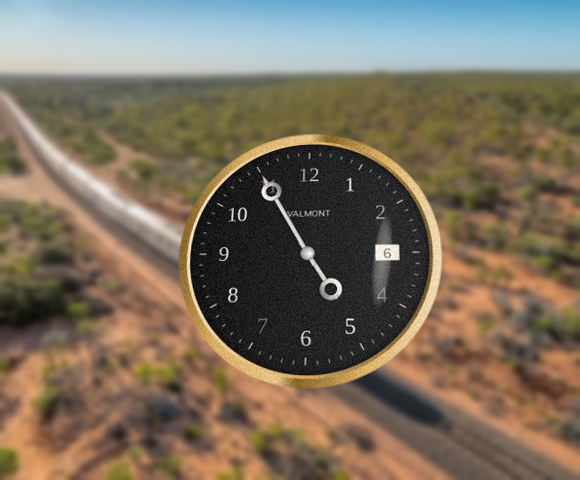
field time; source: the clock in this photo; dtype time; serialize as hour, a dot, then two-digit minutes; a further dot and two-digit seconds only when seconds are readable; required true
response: 4.55
